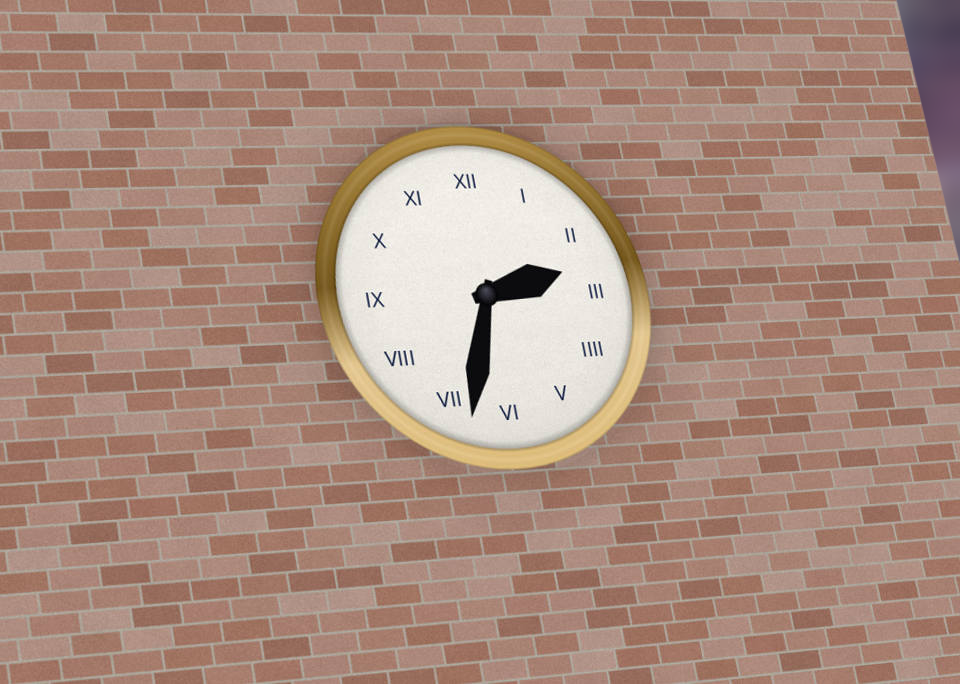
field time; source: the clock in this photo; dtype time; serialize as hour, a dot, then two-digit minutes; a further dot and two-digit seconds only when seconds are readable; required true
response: 2.33
